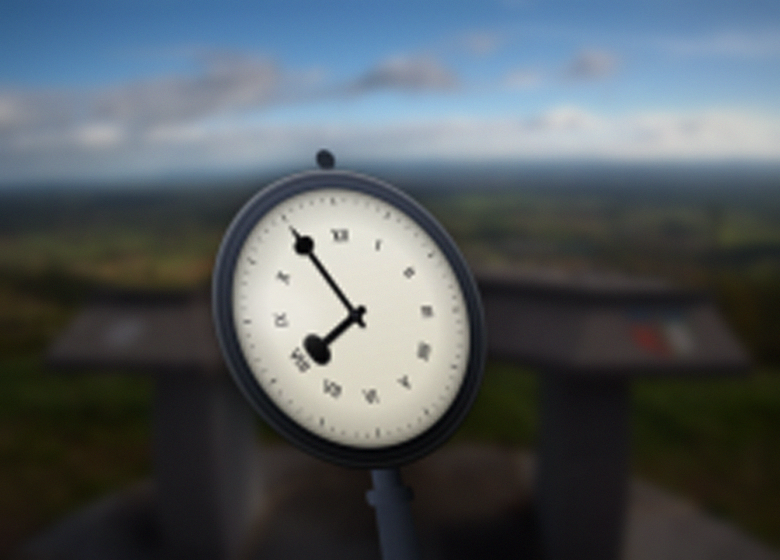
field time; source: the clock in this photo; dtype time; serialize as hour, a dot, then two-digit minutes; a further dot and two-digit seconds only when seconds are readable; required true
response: 7.55
